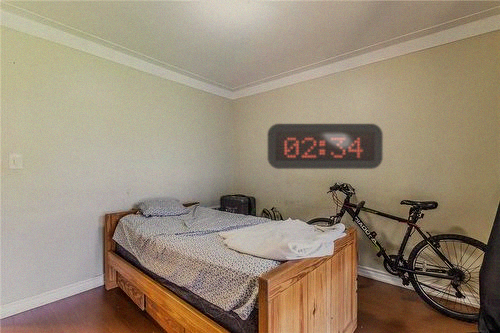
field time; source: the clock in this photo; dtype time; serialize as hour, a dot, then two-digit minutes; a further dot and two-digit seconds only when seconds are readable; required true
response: 2.34
